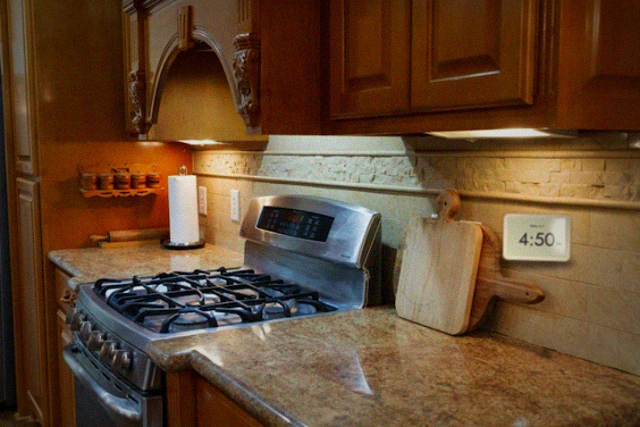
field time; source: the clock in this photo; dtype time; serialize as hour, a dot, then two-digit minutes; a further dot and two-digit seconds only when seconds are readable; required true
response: 4.50
